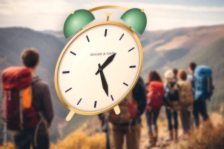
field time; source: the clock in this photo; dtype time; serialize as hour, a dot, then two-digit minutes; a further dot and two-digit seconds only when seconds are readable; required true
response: 1.26
